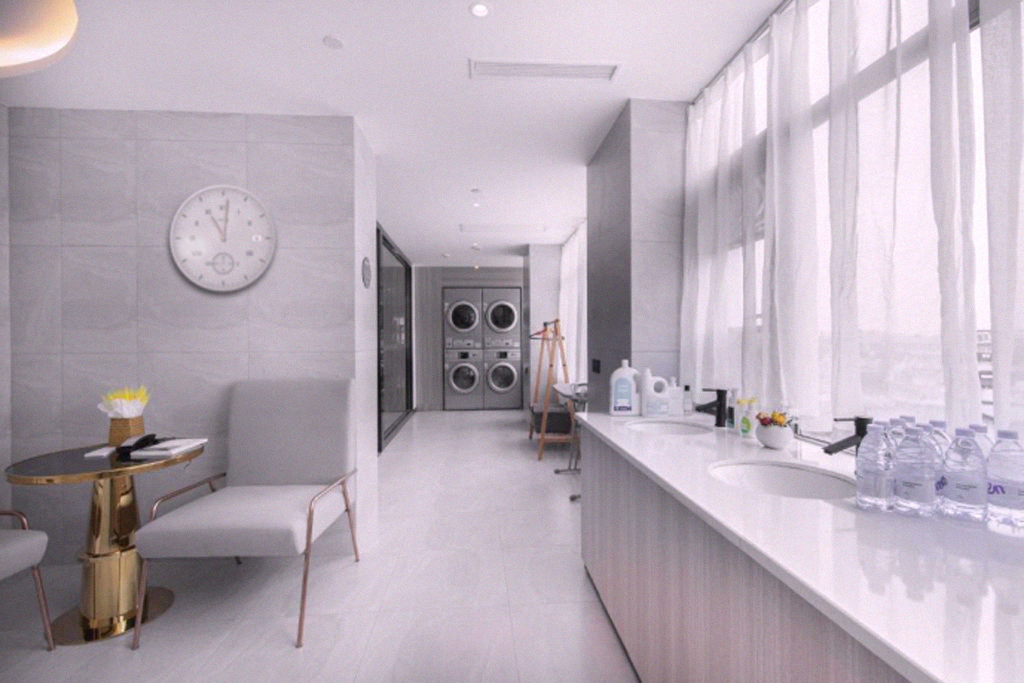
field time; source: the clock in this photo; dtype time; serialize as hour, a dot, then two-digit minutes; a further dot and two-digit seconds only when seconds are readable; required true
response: 11.01
